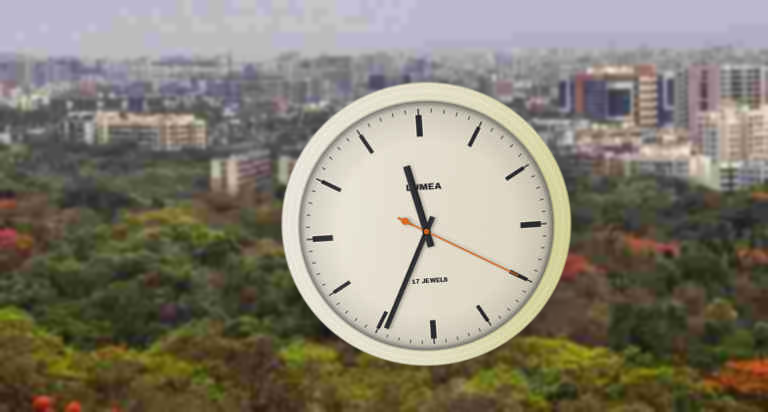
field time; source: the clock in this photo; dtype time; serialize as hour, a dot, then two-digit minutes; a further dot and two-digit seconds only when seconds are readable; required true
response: 11.34.20
